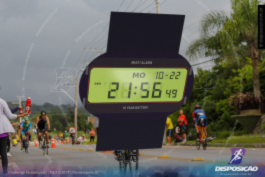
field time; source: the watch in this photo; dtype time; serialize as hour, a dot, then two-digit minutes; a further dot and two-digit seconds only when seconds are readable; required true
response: 21.56
